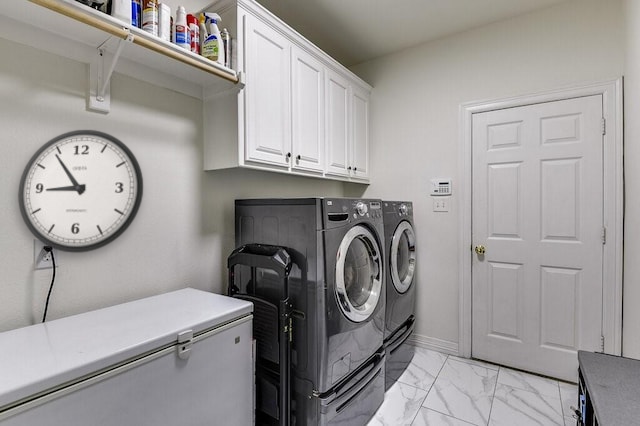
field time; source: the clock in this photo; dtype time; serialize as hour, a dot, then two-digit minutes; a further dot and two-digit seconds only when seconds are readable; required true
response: 8.54
